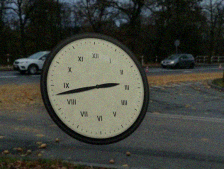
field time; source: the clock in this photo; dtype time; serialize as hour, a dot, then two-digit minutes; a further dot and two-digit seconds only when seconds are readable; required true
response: 2.43
